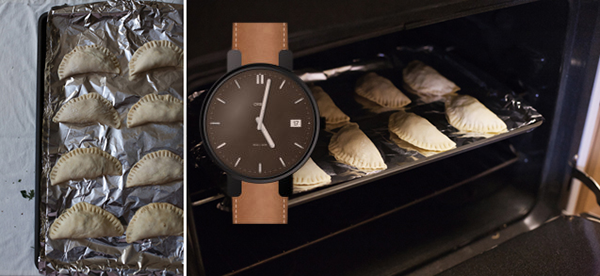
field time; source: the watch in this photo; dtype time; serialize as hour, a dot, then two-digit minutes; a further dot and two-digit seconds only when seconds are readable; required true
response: 5.02
